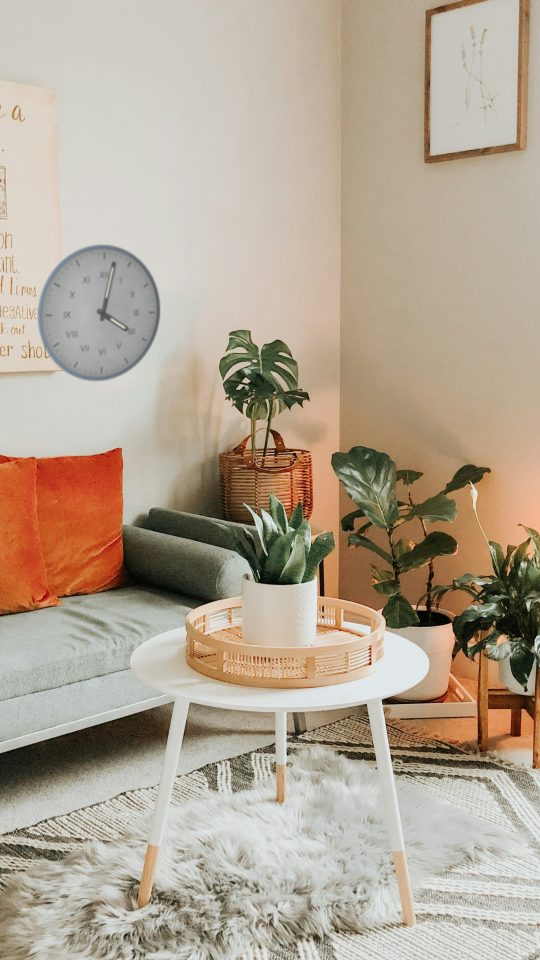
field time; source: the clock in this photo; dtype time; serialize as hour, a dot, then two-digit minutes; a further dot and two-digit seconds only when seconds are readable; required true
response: 4.02
